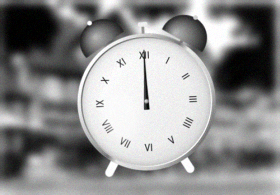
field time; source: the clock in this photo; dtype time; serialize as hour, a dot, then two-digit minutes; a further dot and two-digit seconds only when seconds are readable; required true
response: 12.00
